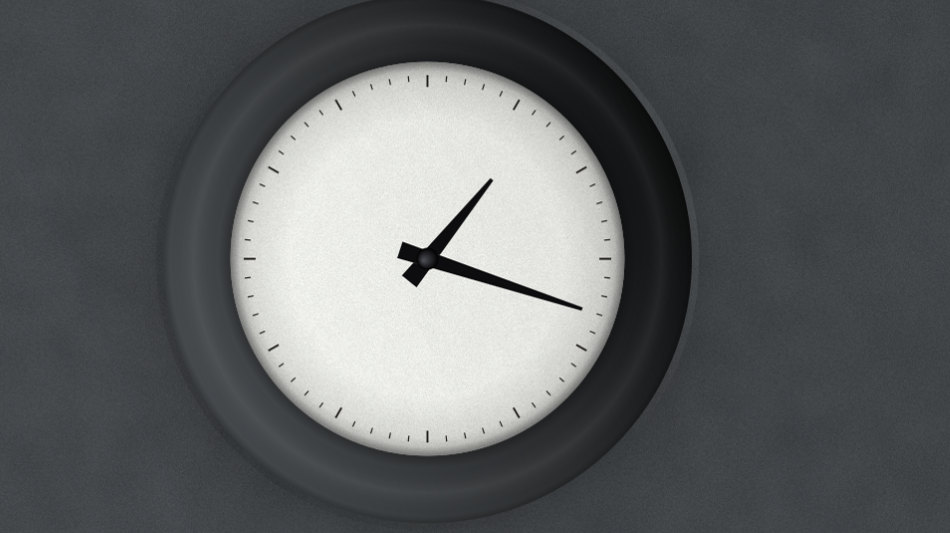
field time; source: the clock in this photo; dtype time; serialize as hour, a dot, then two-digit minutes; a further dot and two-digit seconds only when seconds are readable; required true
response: 1.18
